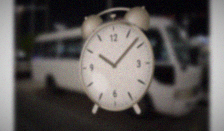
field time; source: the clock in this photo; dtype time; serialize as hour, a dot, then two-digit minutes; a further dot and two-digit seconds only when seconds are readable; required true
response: 10.08
